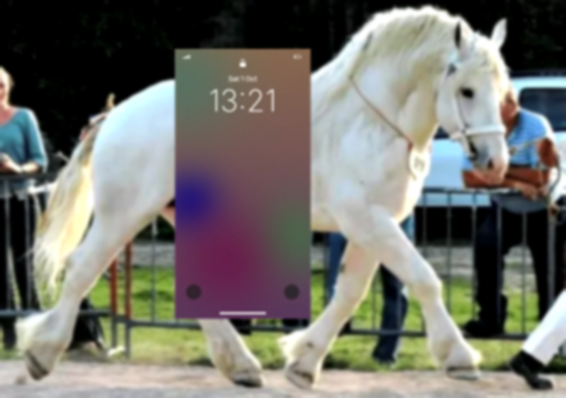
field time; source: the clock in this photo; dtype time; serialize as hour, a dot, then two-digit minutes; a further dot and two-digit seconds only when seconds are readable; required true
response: 13.21
